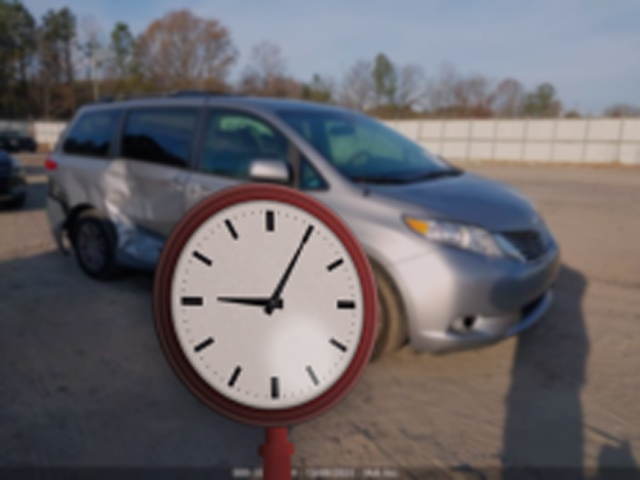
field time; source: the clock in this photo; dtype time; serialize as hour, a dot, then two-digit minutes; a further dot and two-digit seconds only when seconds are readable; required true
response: 9.05
